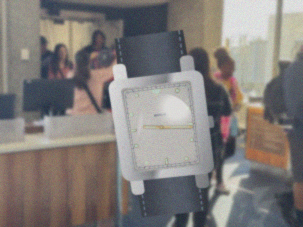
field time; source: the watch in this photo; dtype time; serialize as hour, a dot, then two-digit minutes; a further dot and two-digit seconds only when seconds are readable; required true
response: 9.16
